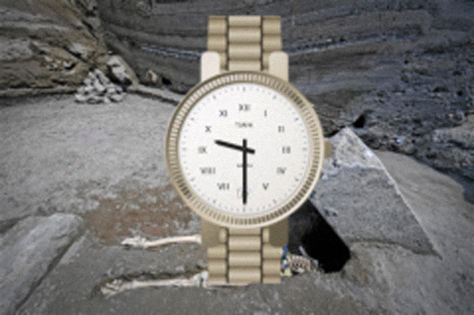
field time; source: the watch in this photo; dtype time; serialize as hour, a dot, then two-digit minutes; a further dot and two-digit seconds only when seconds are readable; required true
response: 9.30
